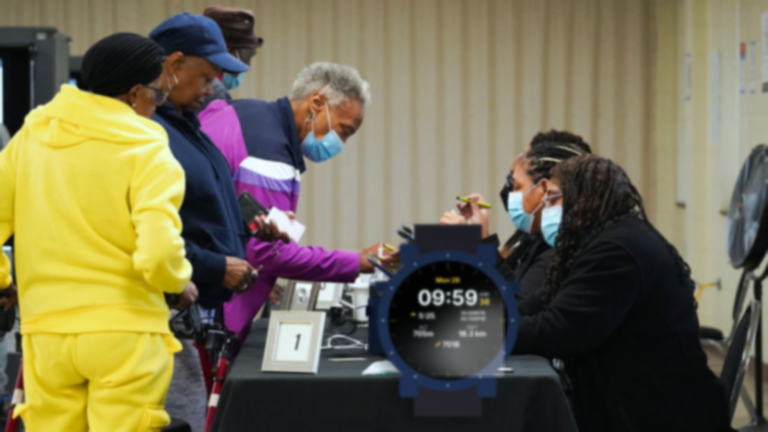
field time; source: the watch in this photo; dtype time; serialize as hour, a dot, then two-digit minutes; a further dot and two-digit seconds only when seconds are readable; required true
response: 9.59
